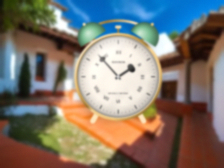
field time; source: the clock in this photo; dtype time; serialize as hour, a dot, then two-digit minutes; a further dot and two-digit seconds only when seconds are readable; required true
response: 1.53
